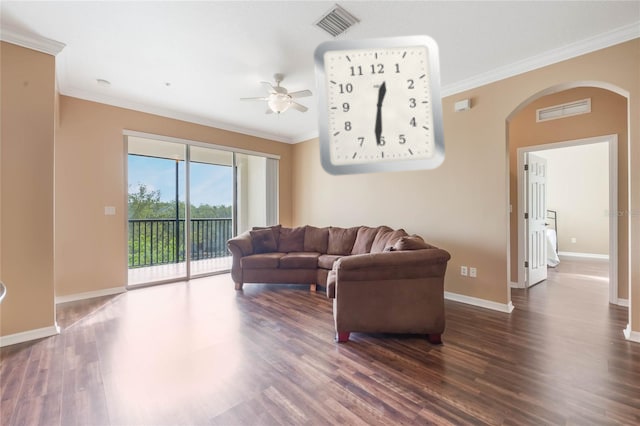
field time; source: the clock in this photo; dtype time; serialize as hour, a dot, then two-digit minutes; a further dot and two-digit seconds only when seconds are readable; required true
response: 12.31
